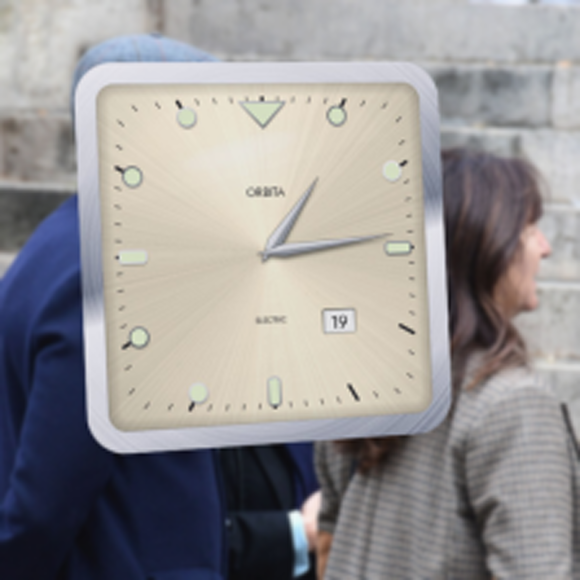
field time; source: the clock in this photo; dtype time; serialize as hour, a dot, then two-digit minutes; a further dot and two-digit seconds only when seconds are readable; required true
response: 1.14
